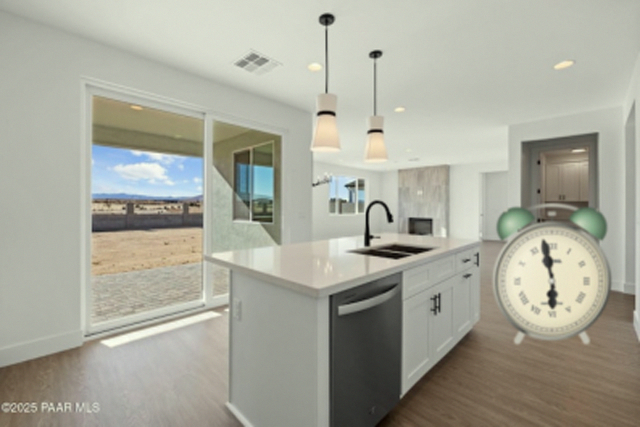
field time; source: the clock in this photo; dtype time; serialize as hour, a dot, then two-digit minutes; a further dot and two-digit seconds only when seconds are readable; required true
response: 5.58
